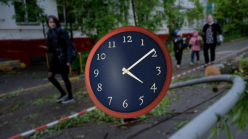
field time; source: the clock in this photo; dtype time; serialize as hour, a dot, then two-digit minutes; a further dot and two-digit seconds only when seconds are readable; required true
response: 4.09
